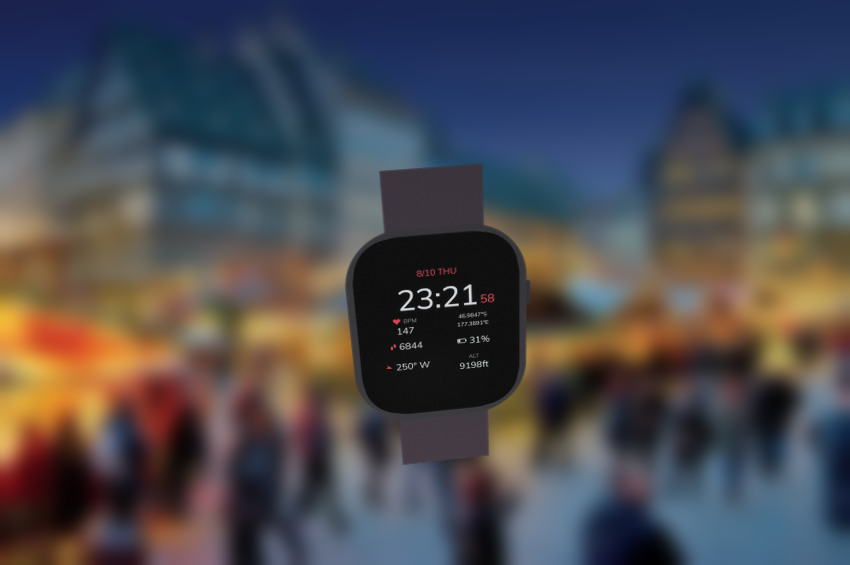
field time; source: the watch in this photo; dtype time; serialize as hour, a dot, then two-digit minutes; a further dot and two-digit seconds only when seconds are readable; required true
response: 23.21.58
